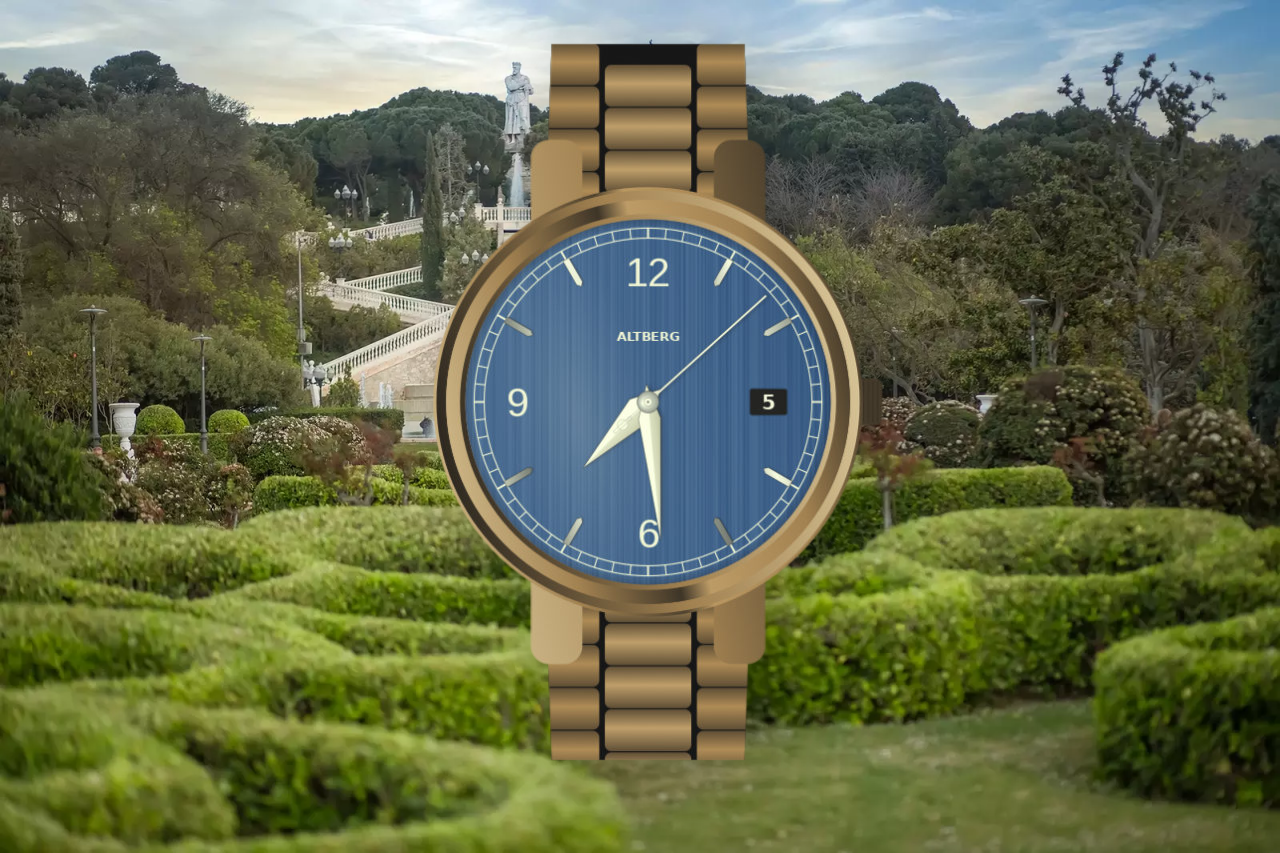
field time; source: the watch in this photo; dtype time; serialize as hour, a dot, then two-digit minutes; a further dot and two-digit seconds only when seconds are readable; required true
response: 7.29.08
